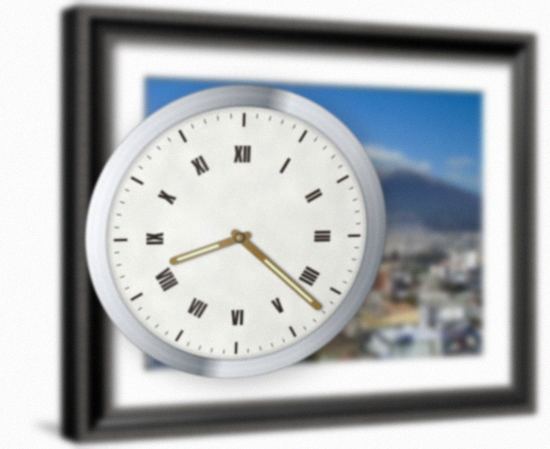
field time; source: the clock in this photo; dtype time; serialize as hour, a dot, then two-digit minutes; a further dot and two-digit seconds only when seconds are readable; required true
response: 8.22
